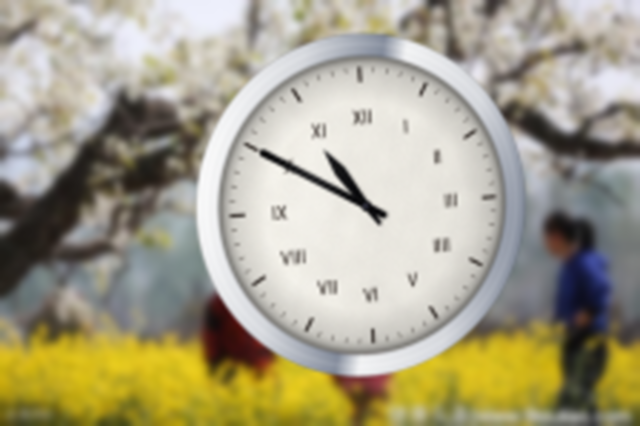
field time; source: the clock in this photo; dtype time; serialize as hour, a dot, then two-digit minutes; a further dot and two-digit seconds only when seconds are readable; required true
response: 10.50
